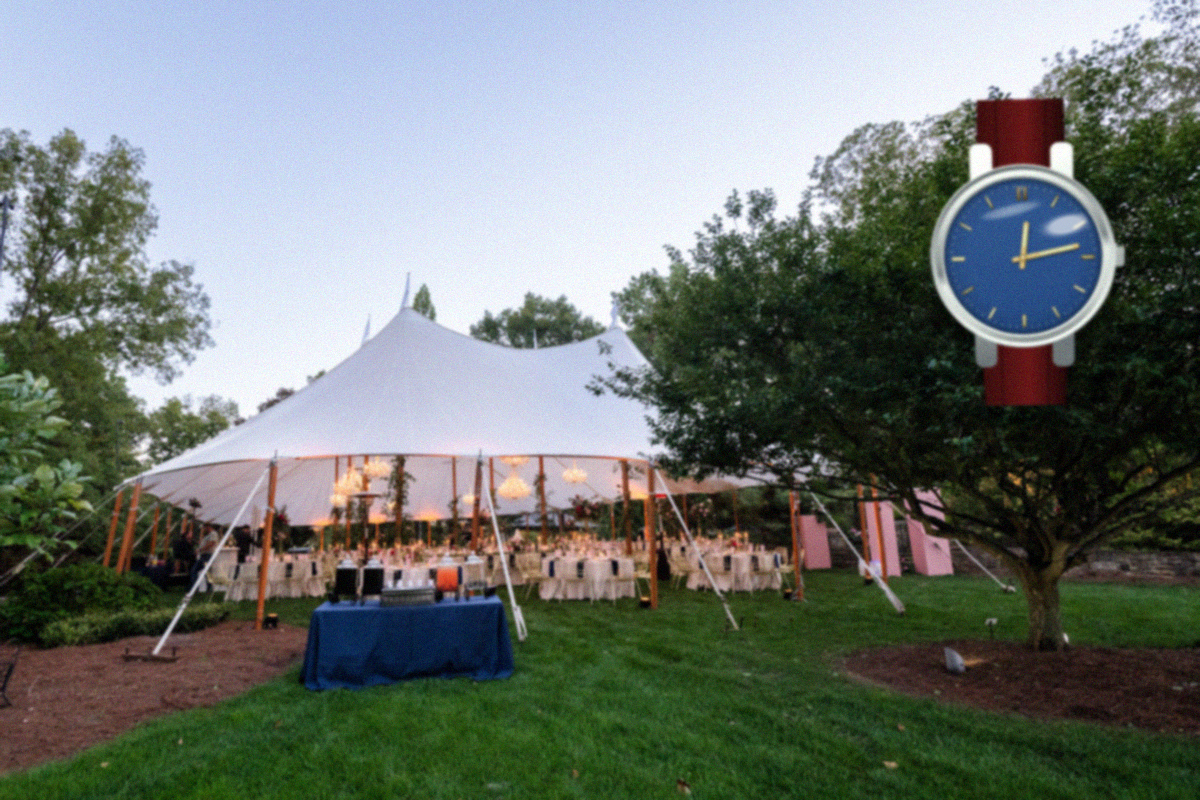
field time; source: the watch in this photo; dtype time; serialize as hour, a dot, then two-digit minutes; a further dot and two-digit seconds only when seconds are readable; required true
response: 12.13
